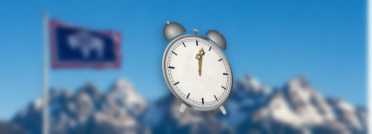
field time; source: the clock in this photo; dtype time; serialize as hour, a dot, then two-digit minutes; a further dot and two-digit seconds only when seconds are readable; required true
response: 12.02
